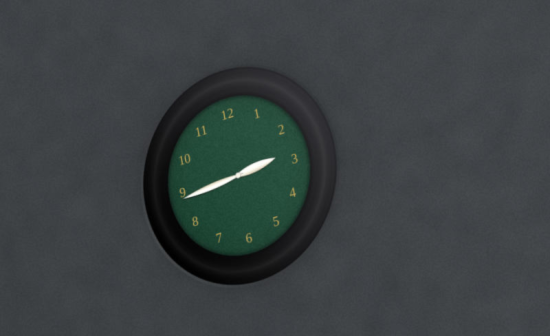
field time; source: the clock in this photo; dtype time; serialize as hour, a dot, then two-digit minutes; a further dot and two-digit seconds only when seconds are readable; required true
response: 2.44
